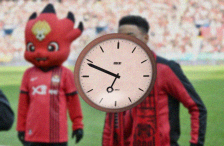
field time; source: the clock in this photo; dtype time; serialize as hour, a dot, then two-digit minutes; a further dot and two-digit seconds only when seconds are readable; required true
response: 6.49
